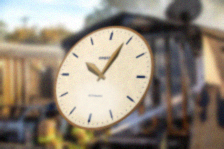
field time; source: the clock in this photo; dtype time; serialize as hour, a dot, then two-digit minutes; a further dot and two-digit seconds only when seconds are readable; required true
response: 10.04
